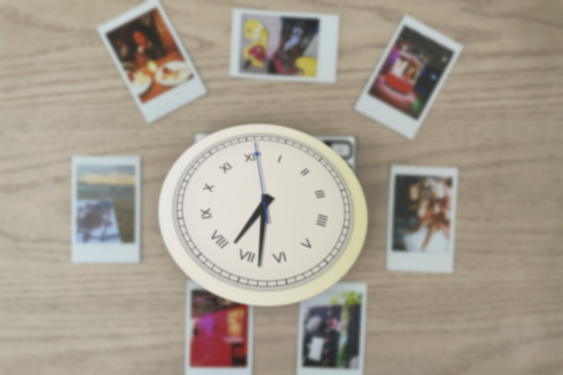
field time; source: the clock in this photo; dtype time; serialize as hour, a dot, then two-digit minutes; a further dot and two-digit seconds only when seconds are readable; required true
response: 7.33.01
